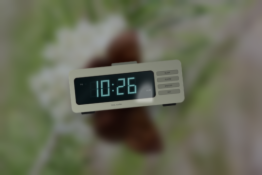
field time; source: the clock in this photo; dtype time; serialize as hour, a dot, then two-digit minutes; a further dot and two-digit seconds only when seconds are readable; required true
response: 10.26
